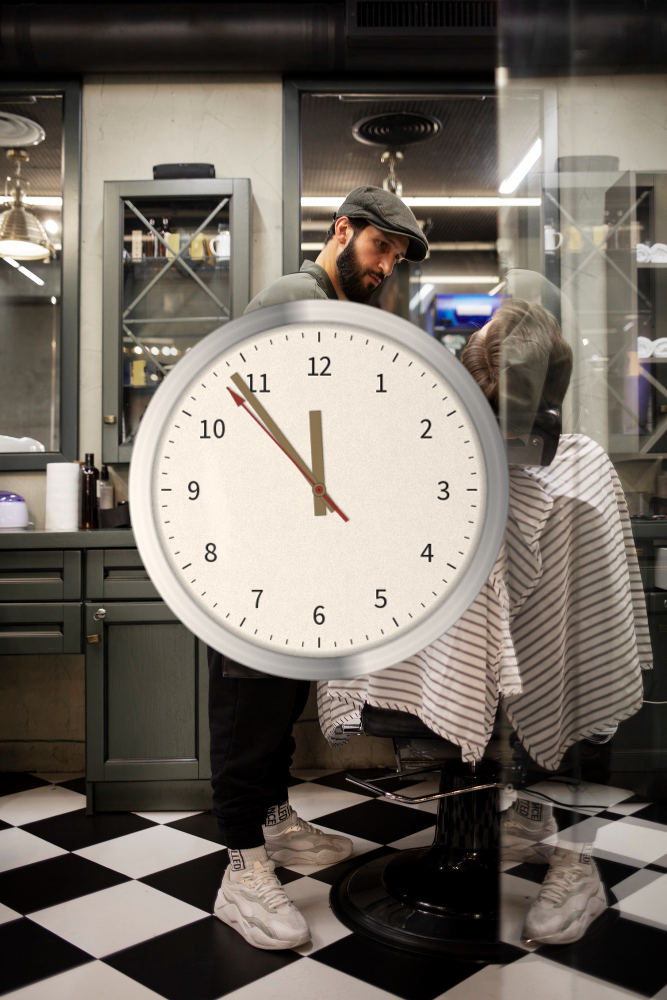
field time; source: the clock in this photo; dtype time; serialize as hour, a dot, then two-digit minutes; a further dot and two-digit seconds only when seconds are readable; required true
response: 11.53.53
